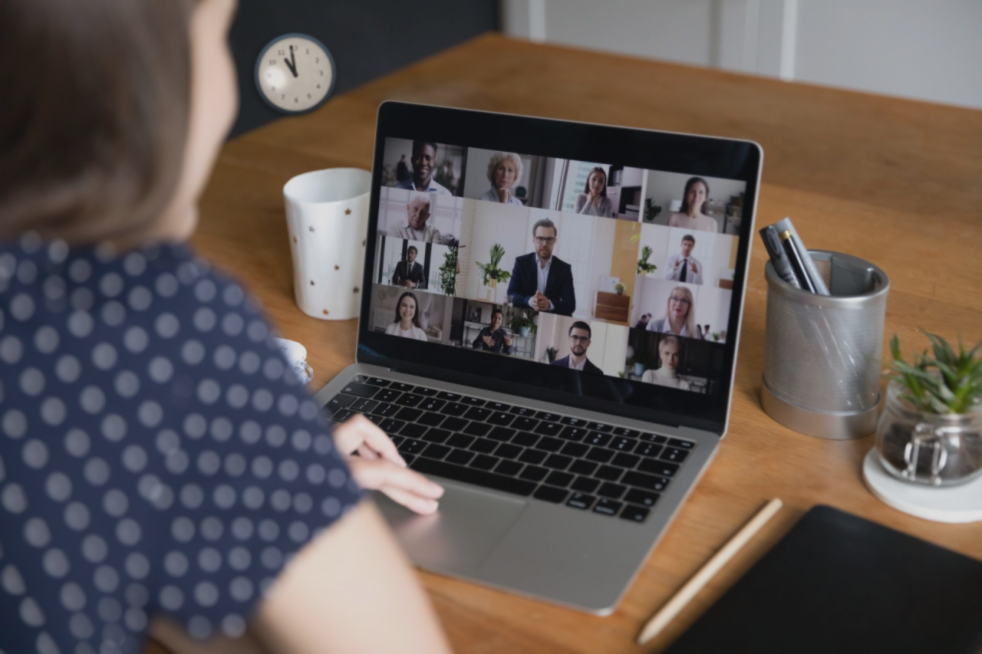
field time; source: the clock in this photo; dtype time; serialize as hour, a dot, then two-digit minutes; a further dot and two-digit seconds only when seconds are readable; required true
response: 10.59
